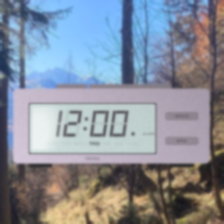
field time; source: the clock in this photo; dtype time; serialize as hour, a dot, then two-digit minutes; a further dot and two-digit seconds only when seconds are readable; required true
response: 12.00
